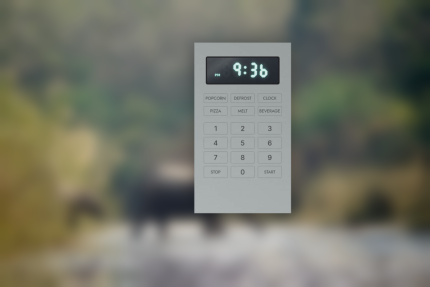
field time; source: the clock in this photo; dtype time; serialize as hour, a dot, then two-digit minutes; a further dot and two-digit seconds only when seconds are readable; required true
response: 9.36
